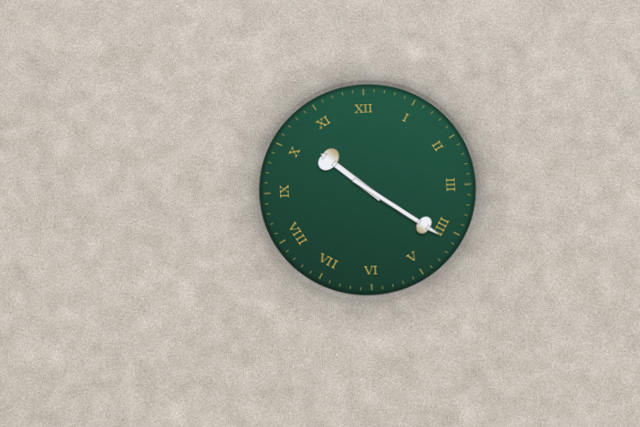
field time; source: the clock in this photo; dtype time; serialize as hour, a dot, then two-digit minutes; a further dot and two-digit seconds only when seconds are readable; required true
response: 10.21
